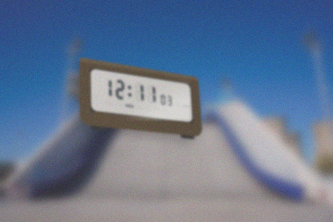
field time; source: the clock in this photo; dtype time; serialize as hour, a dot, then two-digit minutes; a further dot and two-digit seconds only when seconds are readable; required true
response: 12.11
